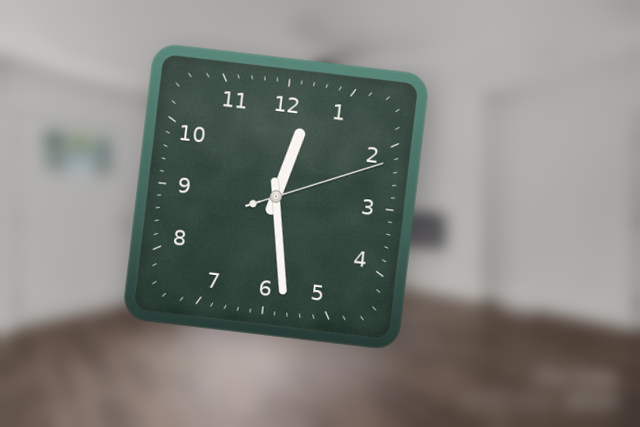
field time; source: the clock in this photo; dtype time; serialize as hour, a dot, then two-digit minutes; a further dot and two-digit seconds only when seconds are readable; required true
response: 12.28.11
